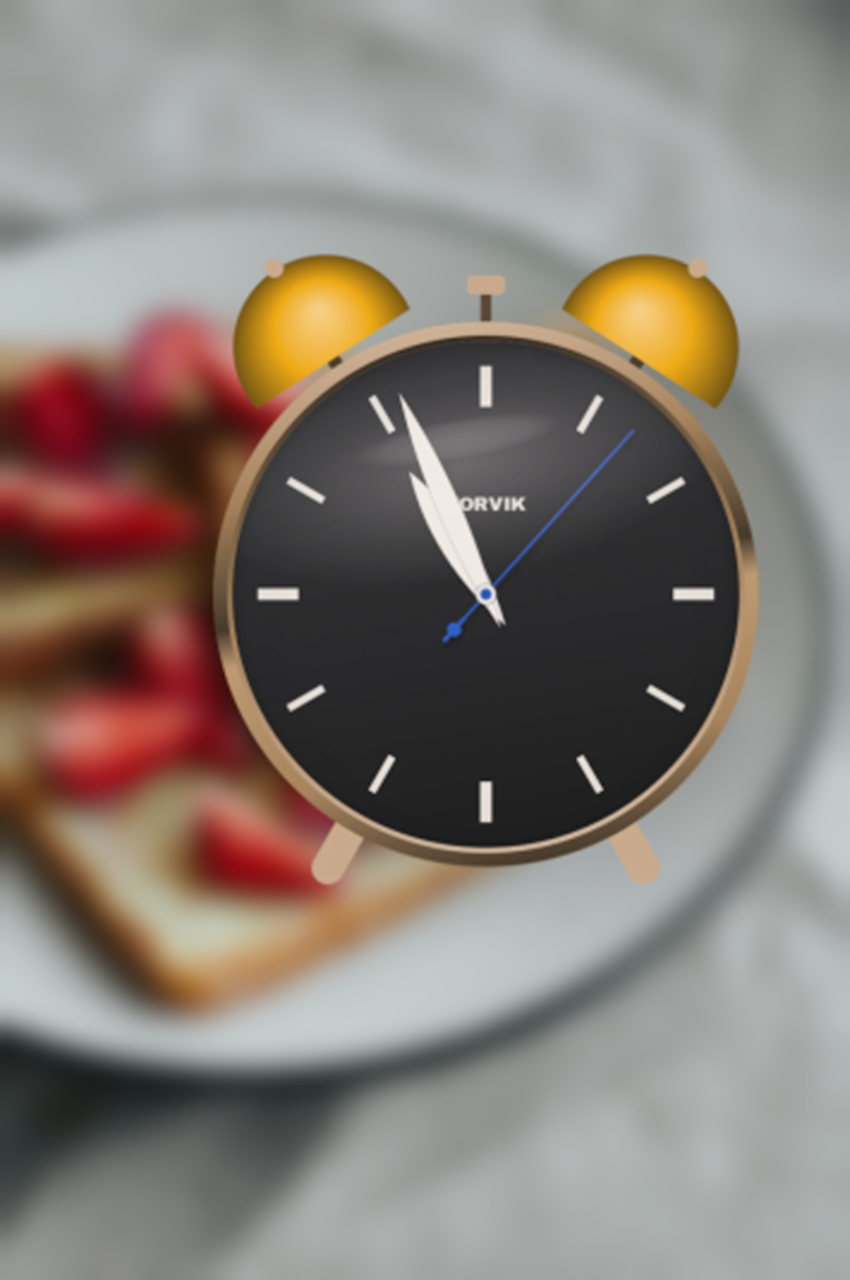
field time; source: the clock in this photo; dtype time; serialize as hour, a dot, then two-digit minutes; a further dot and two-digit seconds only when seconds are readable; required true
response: 10.56.07
